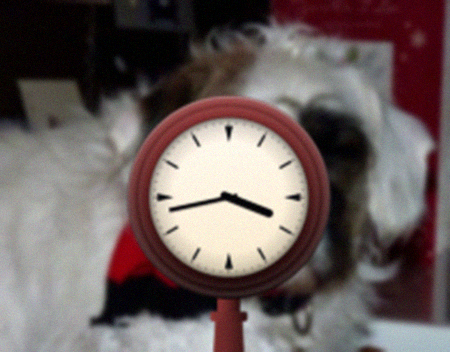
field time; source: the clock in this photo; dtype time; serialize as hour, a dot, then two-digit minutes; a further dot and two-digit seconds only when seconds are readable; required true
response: 3.43
